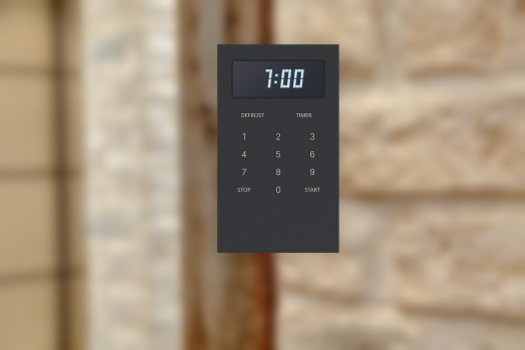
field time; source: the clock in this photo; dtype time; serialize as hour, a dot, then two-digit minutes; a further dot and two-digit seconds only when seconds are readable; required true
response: 7.00
